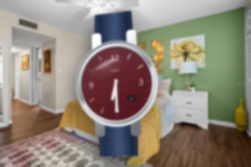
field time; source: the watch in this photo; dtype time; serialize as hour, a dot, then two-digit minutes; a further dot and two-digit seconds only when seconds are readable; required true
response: 6.30
